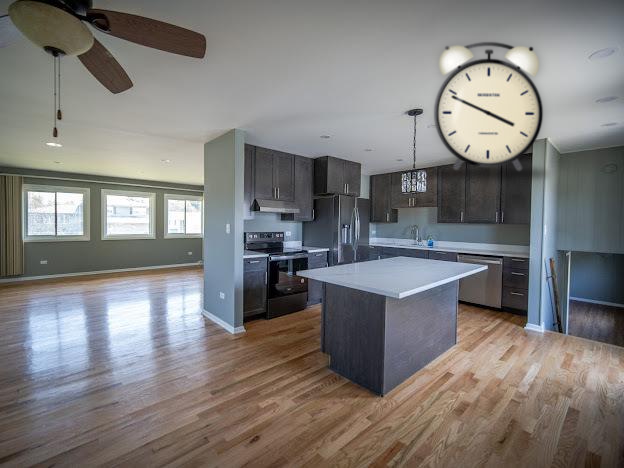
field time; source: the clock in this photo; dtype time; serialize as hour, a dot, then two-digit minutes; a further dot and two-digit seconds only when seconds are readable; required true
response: 3.49
